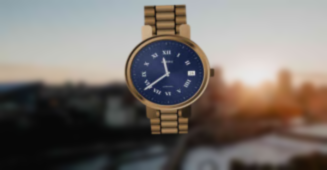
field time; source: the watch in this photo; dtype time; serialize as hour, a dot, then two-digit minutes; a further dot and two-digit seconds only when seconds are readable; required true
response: 11.39
